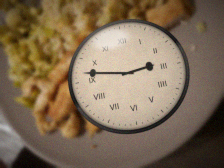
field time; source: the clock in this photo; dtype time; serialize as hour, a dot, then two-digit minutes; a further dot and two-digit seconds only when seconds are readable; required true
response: 2.47
